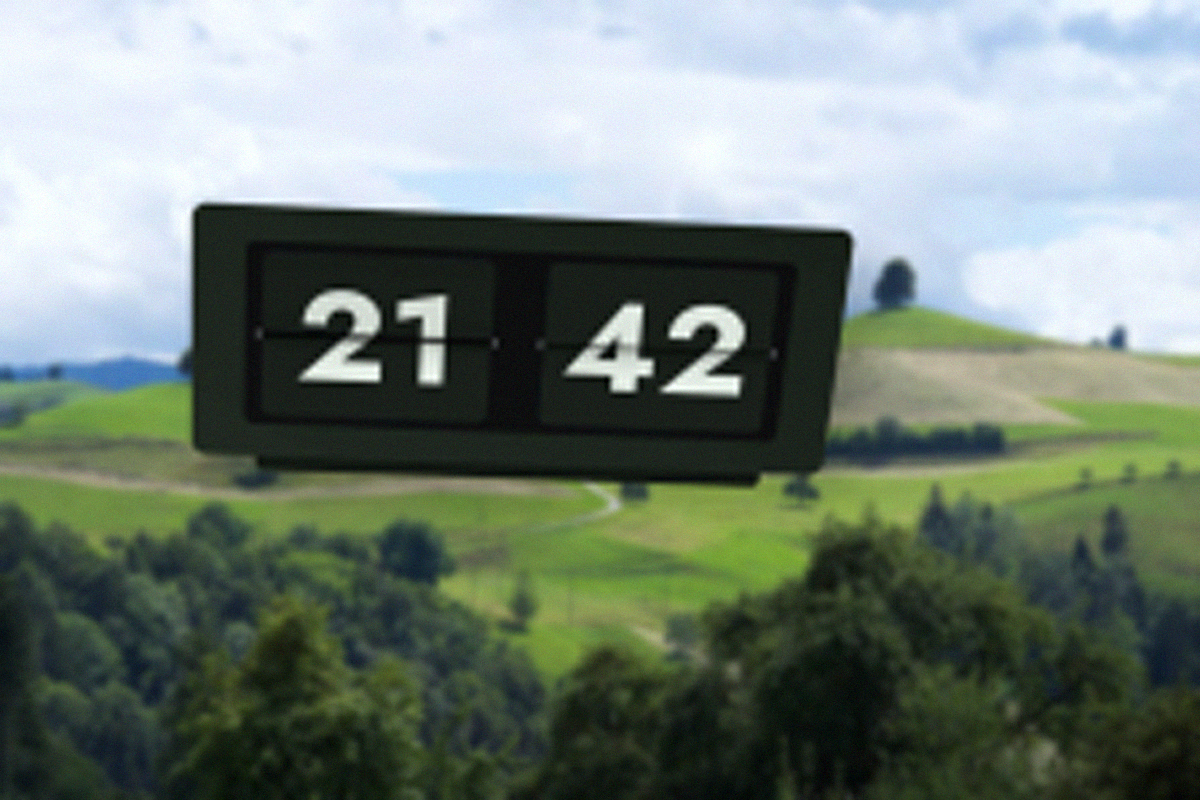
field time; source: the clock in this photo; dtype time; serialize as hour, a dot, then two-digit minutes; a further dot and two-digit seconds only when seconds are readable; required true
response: 21.42
